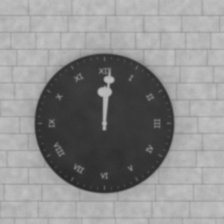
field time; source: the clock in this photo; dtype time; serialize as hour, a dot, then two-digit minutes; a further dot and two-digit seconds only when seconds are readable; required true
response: 12.01
